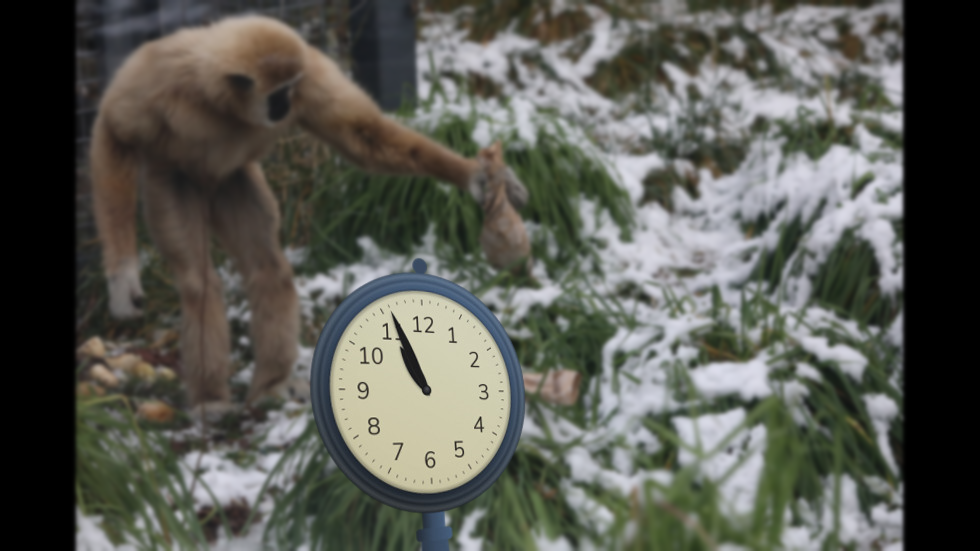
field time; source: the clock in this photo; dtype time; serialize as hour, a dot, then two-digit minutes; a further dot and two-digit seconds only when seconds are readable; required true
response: 10.56
